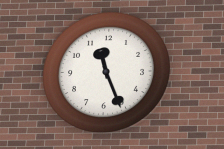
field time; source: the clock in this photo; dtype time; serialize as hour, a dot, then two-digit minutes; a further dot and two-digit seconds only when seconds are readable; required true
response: 11.26
